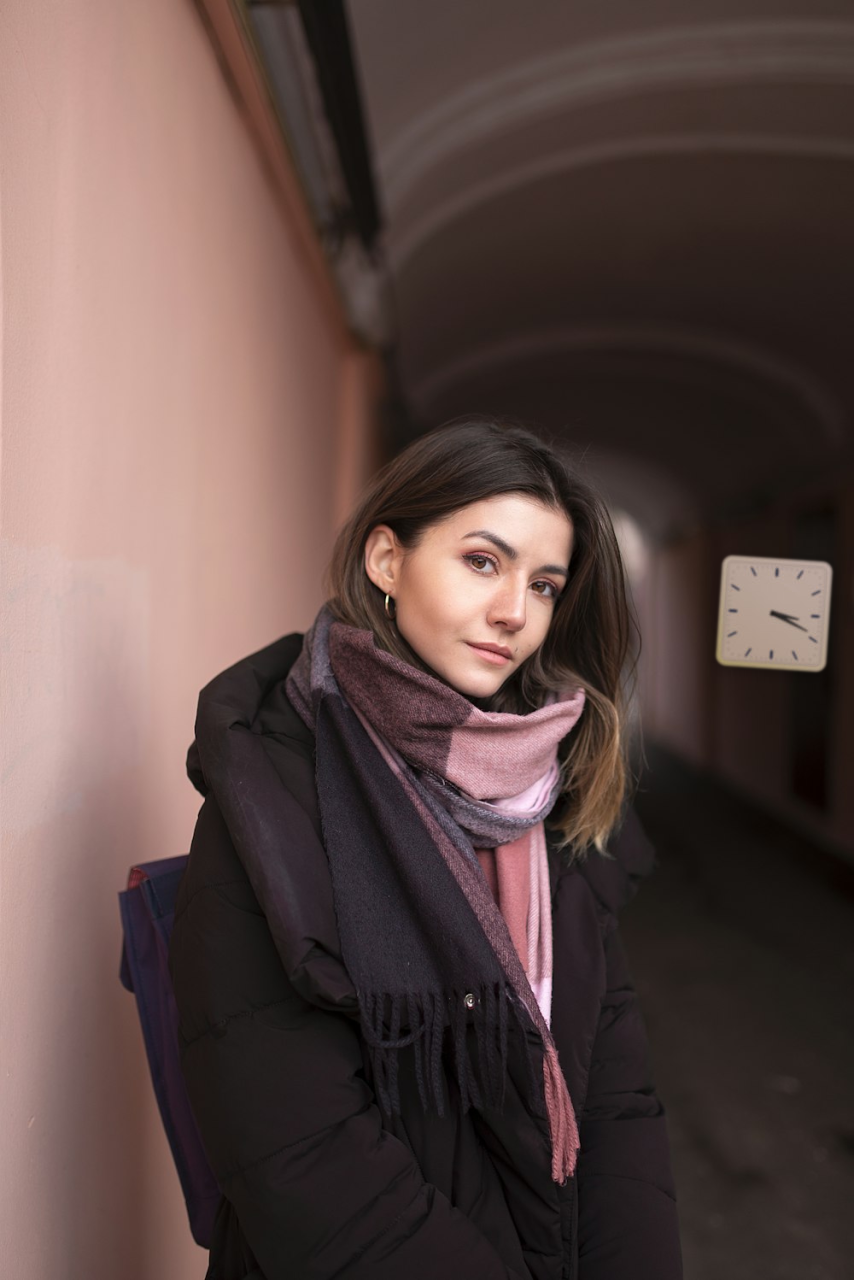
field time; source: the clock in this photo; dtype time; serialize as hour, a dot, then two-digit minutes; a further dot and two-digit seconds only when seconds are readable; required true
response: 3.19
